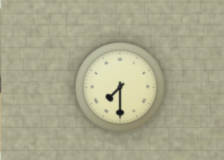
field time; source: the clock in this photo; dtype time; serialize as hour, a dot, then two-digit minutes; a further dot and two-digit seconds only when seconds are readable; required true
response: 7.30
